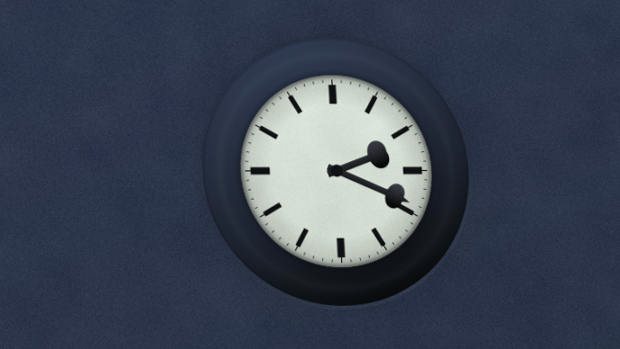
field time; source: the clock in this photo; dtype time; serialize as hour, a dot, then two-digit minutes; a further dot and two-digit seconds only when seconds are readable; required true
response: 2.19
